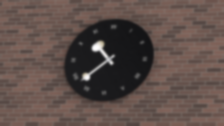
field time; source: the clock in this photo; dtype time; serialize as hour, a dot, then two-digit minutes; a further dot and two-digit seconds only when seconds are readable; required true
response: 10.38
